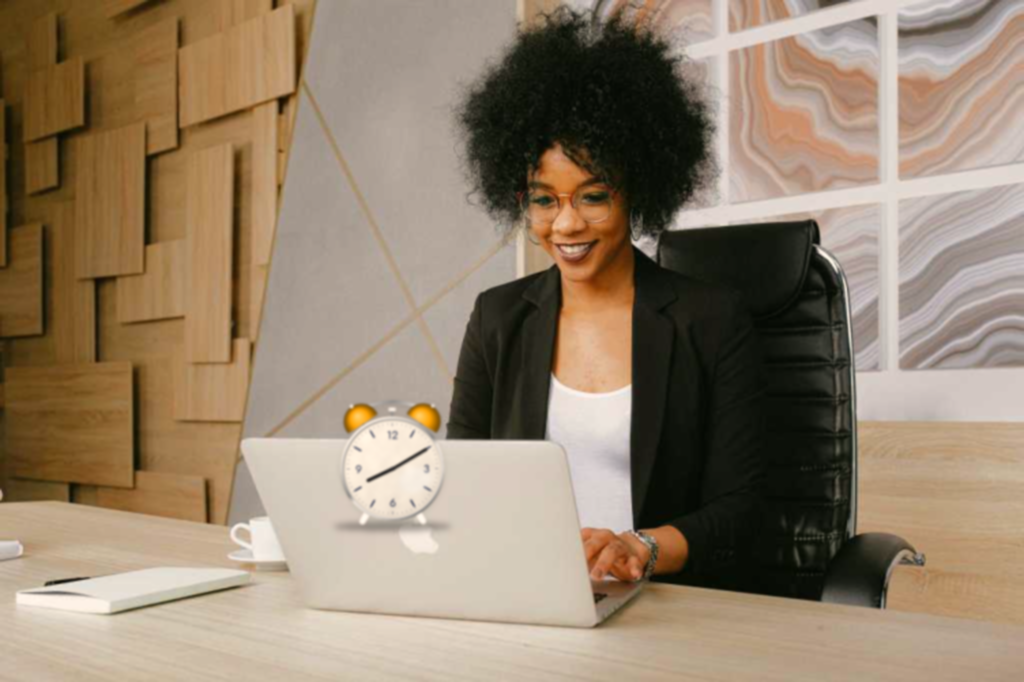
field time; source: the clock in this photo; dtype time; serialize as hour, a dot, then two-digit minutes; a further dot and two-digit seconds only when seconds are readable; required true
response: 8.10
